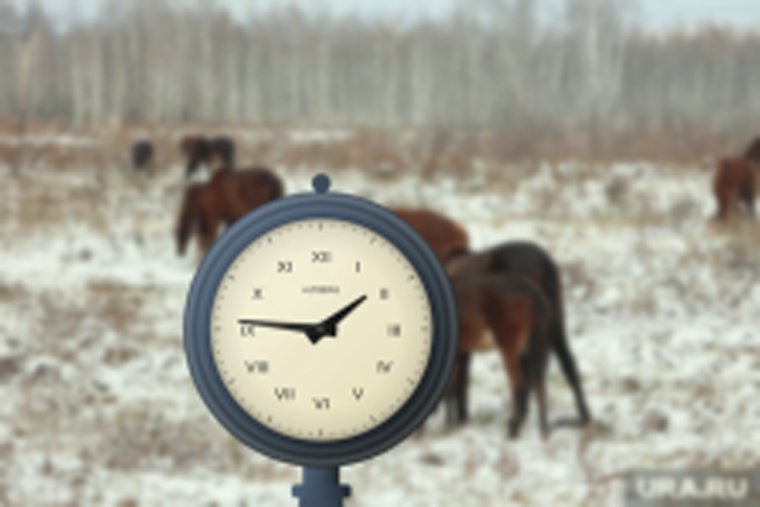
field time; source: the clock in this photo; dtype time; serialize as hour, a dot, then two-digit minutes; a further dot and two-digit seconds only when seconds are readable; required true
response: 1.46
